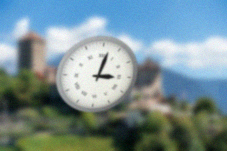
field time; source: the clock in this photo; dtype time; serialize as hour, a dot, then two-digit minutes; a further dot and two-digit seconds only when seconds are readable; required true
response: 3.02
